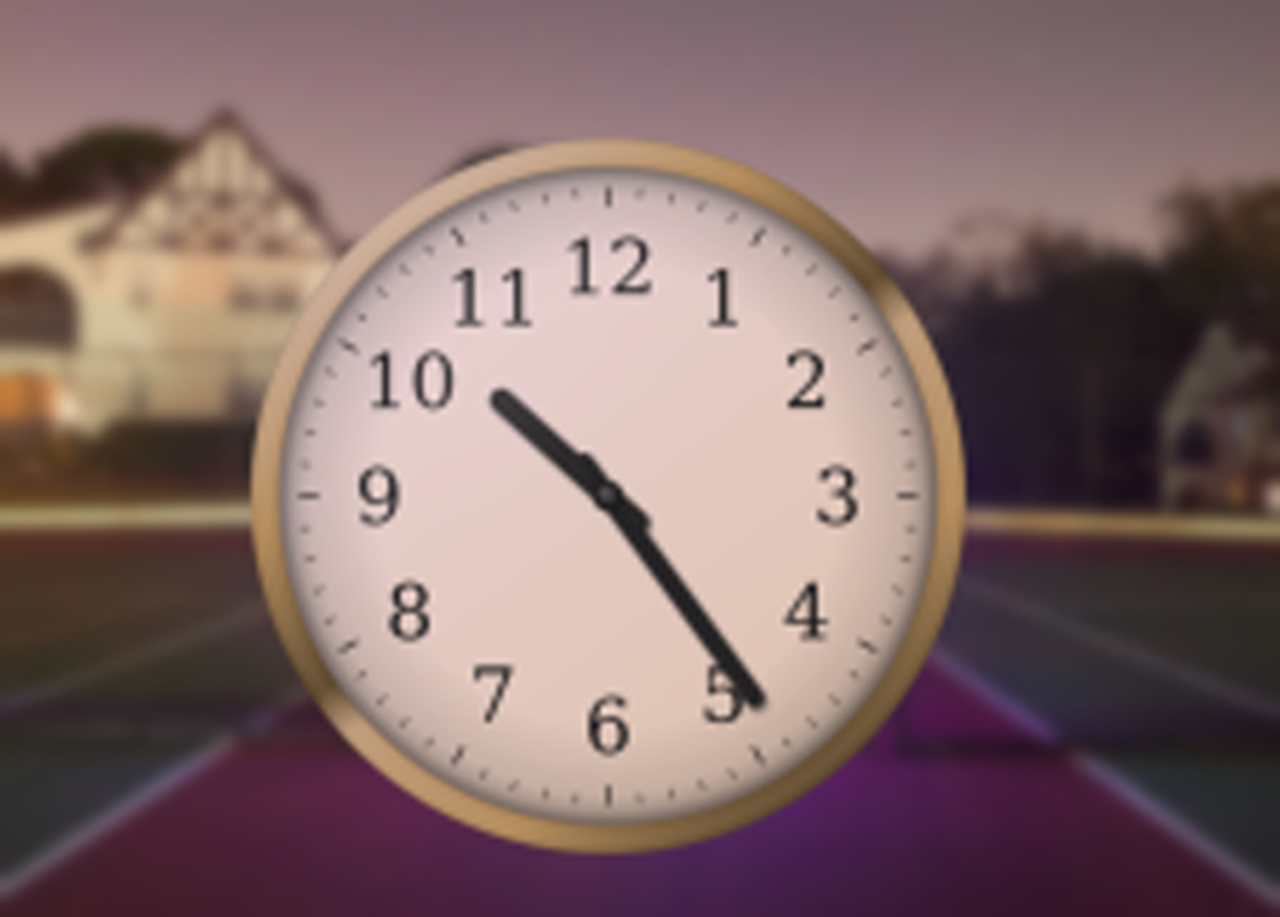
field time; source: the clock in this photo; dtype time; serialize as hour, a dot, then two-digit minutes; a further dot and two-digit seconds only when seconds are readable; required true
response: 10.24
